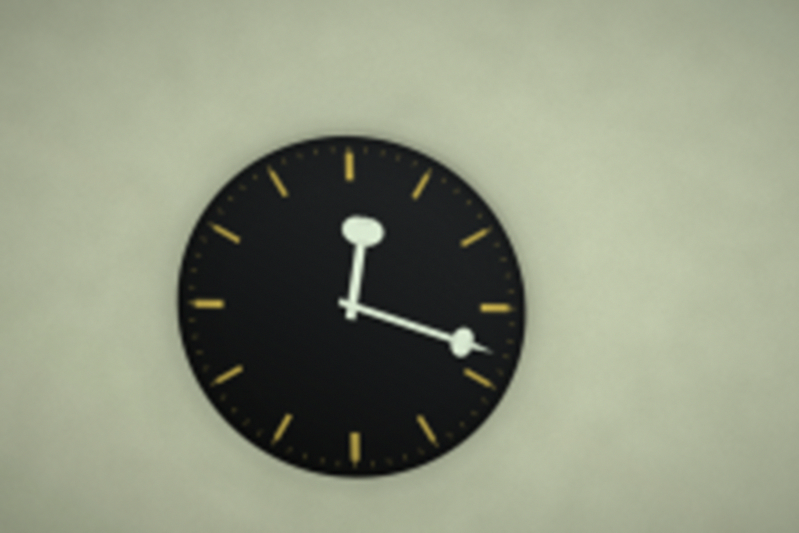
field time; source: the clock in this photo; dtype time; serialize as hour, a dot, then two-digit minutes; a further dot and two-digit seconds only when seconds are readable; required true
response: 12.18
